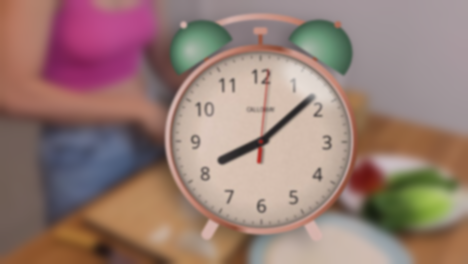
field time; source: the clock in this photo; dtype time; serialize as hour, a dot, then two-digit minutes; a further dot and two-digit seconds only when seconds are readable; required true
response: 8.08.01
